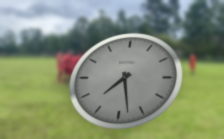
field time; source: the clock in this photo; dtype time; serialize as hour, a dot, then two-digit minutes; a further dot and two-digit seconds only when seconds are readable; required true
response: 7.28
